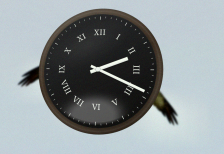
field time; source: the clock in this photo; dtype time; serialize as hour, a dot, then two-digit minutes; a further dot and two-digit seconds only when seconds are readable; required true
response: 2.19
